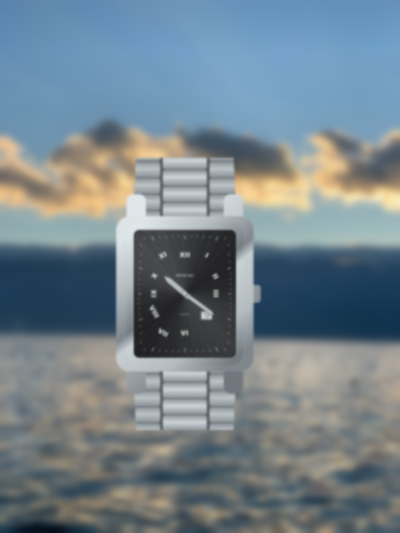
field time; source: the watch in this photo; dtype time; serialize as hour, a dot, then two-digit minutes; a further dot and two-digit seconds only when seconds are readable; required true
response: 10.21
